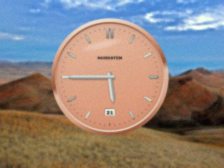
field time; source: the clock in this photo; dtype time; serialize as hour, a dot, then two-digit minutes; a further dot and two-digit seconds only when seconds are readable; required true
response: 5.45
